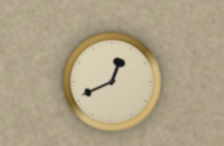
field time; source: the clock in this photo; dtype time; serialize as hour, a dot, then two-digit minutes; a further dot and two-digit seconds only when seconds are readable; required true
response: 12.41
